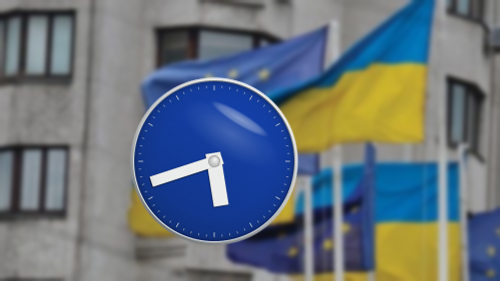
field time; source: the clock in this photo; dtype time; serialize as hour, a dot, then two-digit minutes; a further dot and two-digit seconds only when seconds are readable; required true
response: 5.42
